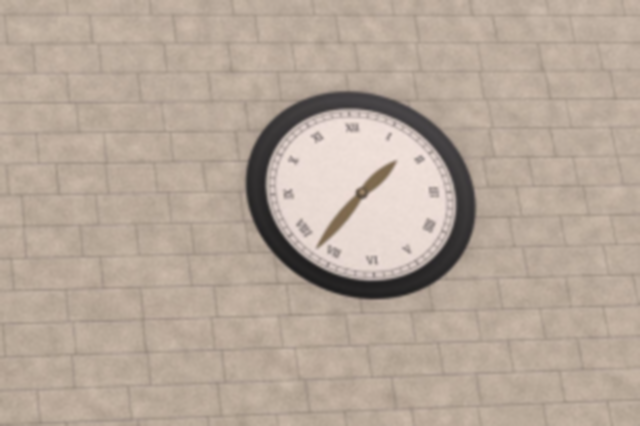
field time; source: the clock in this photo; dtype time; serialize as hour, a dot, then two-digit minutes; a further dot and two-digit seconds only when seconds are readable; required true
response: 1.37
